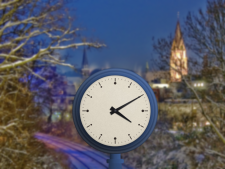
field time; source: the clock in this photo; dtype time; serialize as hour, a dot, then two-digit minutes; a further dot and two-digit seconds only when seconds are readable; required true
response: 4.10
